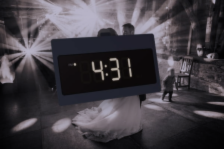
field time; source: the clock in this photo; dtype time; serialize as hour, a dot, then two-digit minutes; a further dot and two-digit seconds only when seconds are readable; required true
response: 4.31
